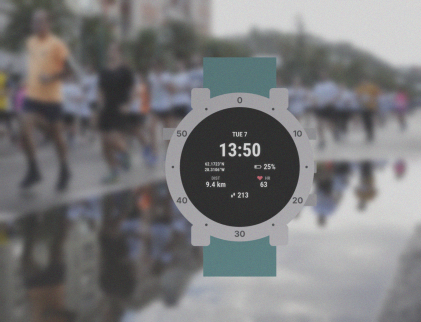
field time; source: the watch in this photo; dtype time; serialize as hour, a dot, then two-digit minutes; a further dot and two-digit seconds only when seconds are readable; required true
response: 13.50
